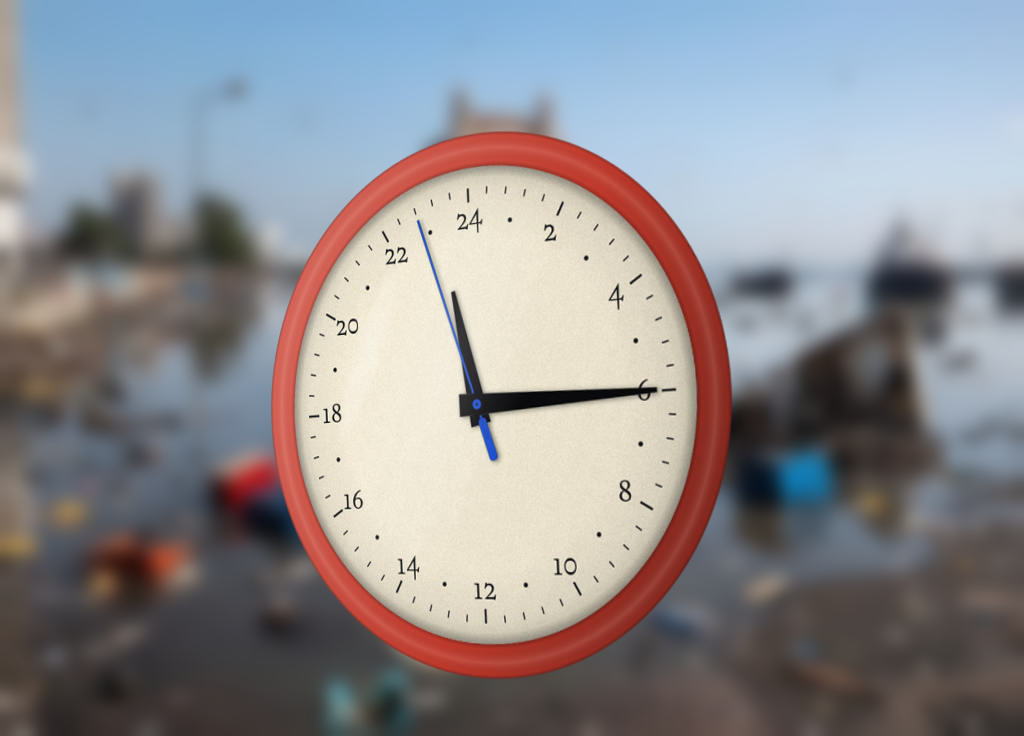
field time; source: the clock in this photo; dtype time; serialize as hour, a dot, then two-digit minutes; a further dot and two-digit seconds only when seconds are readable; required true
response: 23.14.57
